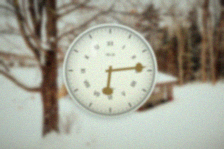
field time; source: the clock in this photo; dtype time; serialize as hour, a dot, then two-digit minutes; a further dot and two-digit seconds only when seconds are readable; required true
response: 6.14
